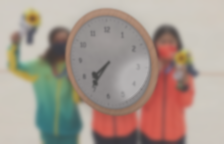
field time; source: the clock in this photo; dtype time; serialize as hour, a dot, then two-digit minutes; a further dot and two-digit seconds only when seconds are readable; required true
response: 7.36
